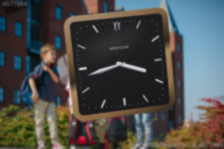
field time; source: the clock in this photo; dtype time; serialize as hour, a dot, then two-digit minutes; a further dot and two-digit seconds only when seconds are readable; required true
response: 3.43
